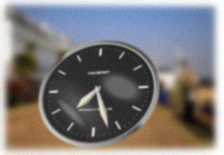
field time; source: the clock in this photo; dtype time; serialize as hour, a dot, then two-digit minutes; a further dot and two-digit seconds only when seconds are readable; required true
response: 7.27
